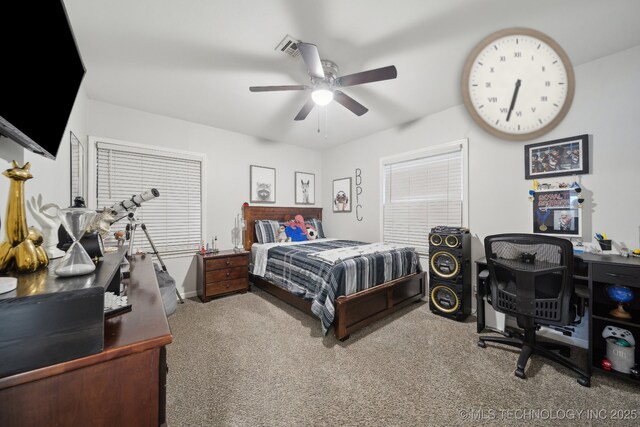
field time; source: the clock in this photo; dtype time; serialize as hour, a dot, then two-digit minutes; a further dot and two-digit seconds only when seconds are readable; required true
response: 6.33
